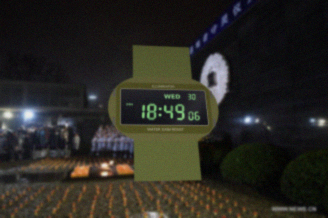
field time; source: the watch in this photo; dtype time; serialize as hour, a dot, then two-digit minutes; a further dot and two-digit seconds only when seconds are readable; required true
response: 18.49
